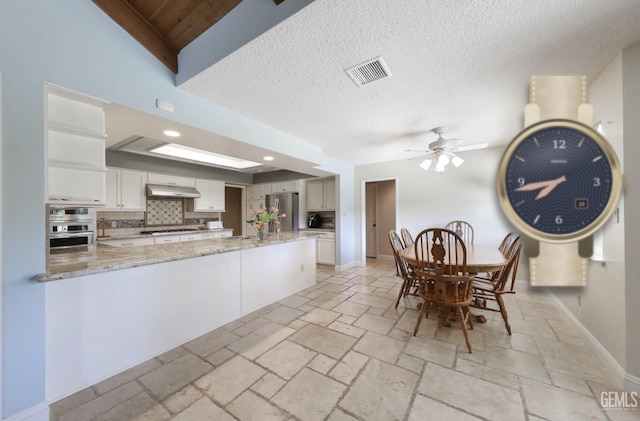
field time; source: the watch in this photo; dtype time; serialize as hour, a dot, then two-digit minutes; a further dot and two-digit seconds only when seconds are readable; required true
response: 7.43
